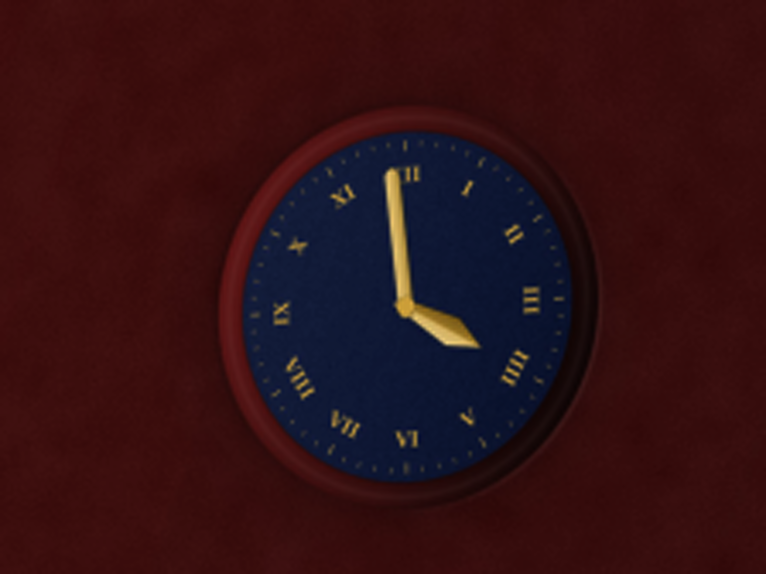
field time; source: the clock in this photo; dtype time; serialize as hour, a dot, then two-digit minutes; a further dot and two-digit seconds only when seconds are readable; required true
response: 3.59
